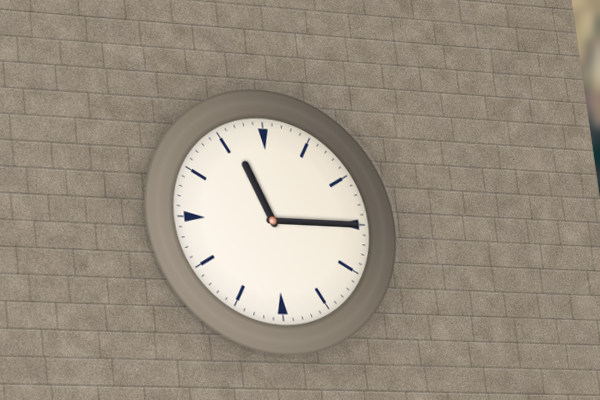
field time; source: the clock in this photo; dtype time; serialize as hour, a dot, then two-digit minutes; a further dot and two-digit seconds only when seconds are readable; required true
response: 11.15
